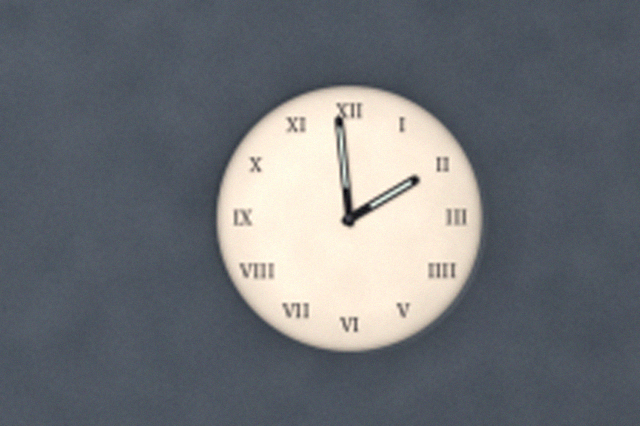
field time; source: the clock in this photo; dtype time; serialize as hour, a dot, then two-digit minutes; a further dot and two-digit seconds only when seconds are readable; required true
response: 1.59
